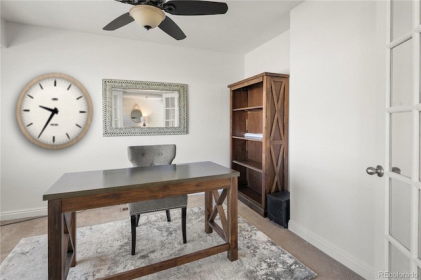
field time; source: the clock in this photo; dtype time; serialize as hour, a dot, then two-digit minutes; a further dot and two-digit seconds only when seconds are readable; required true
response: 9.35
